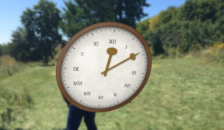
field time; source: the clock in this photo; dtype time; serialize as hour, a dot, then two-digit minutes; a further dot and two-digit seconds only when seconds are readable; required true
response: 12.09
